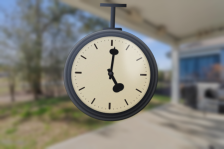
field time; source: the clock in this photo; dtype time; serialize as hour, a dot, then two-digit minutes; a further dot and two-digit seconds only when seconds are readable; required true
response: 5.01
